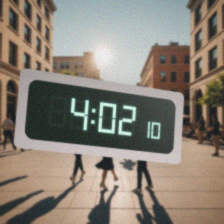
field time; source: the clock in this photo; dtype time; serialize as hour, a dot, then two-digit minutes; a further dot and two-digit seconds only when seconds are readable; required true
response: 4.02.10
